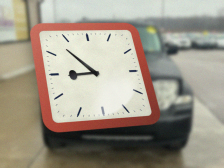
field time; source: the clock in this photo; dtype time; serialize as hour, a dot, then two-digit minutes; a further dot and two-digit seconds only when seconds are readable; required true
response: 8.53
